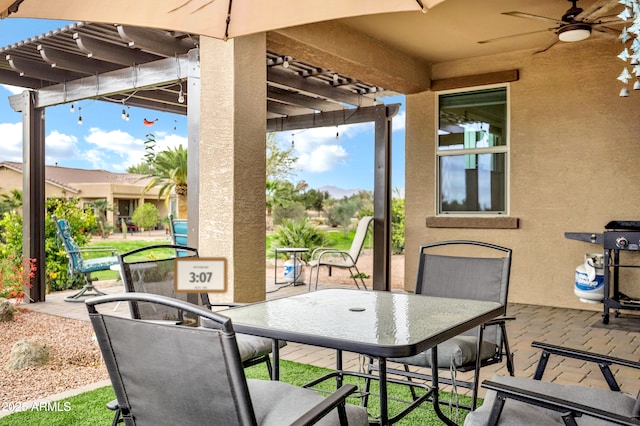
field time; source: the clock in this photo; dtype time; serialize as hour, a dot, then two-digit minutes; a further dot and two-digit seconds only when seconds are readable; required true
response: 3.07
